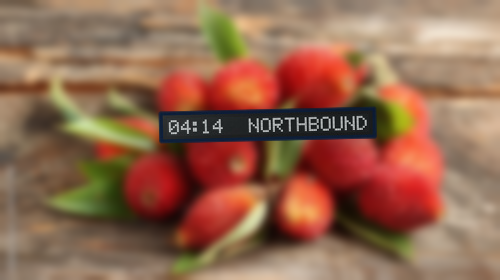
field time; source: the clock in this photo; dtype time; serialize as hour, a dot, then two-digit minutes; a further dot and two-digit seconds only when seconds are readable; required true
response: 4.14
